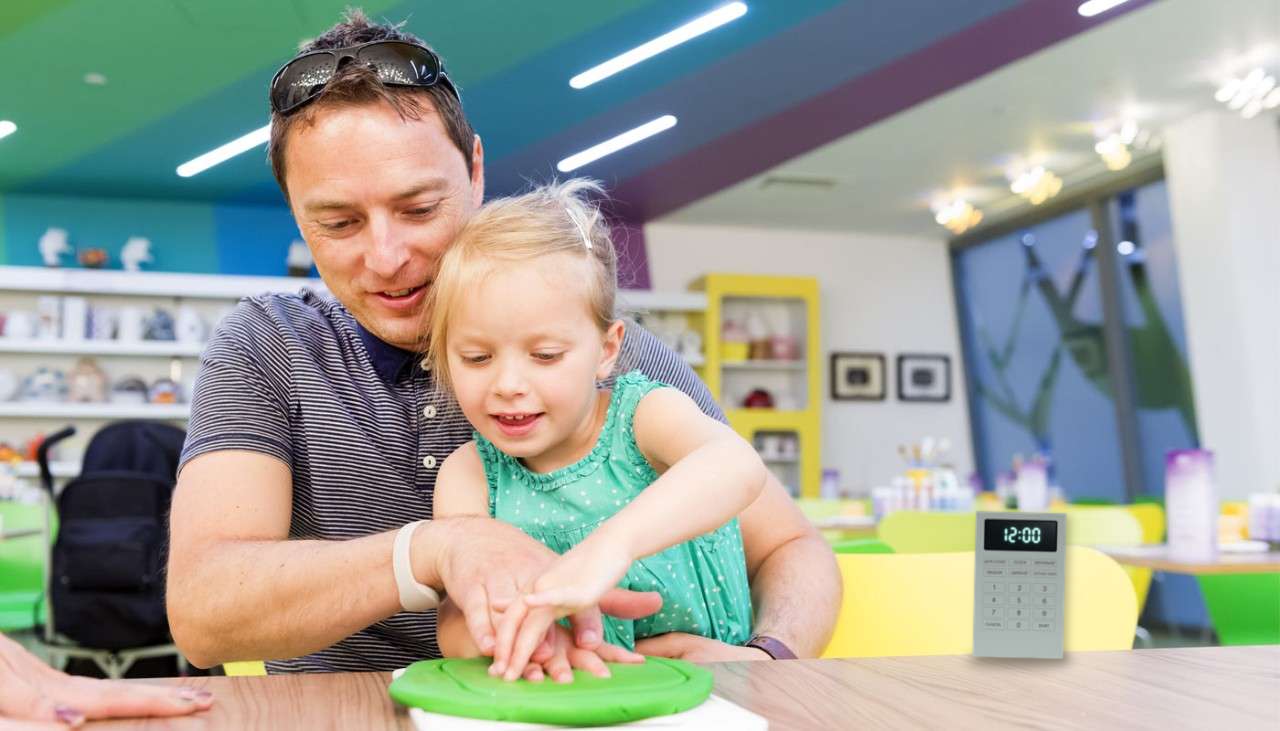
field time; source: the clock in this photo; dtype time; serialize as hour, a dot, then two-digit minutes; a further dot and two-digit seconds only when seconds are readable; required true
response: 12.00
